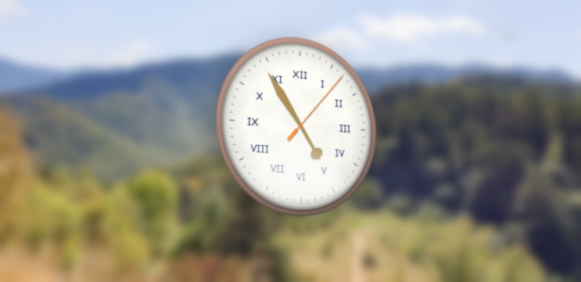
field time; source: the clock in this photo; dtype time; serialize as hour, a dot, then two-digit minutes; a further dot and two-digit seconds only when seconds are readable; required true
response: 4.54.07
